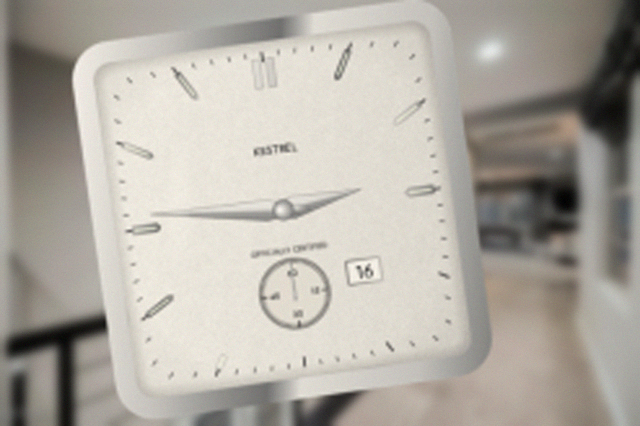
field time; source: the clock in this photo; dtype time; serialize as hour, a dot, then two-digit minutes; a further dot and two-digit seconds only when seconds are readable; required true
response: 2.46
